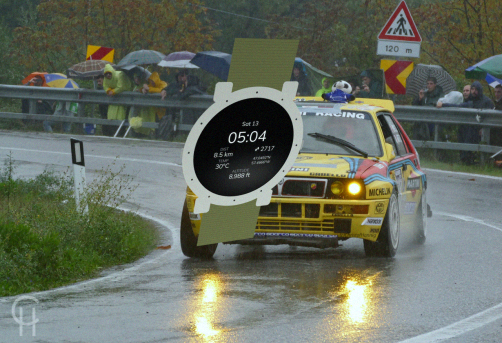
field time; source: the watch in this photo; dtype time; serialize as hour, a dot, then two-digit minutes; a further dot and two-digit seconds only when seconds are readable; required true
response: 5.04
